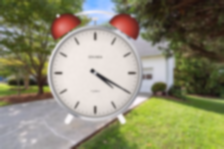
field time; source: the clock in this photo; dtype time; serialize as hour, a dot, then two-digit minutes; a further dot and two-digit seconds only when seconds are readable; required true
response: 4.20
